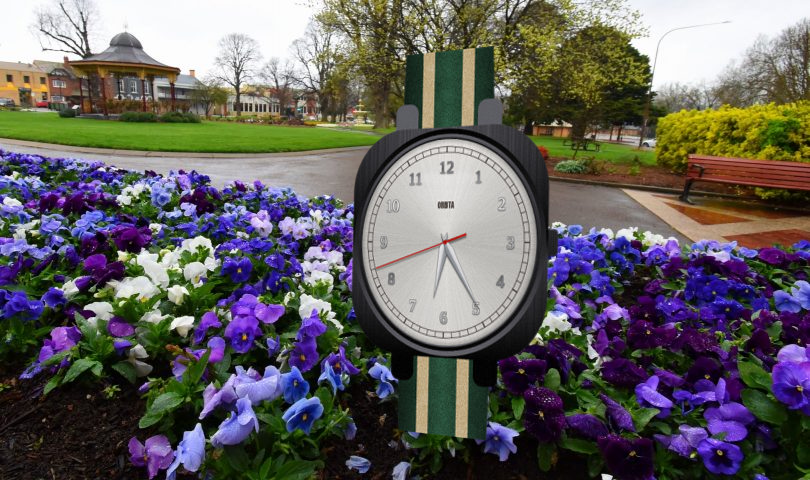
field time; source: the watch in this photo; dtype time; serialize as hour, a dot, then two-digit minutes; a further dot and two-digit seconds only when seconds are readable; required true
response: 6.24.42
